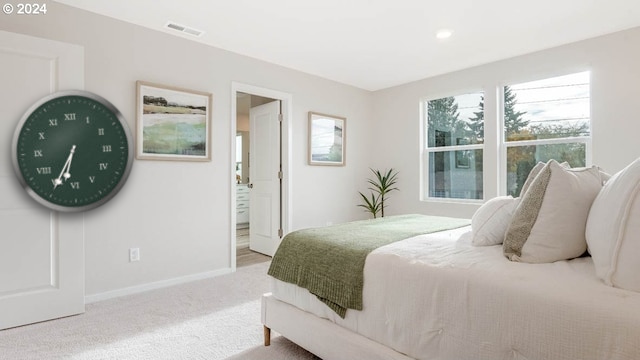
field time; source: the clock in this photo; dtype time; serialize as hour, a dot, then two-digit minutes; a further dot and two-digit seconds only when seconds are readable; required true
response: 6.35
